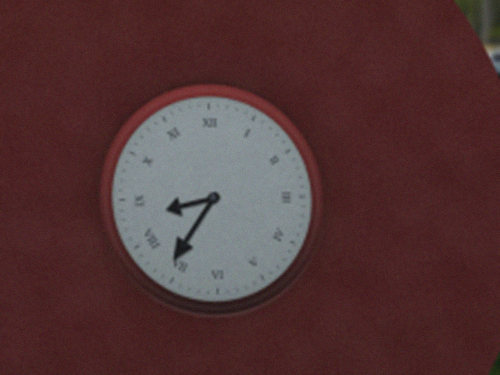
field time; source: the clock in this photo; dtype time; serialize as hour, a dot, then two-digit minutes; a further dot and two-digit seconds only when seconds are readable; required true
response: 8.36
